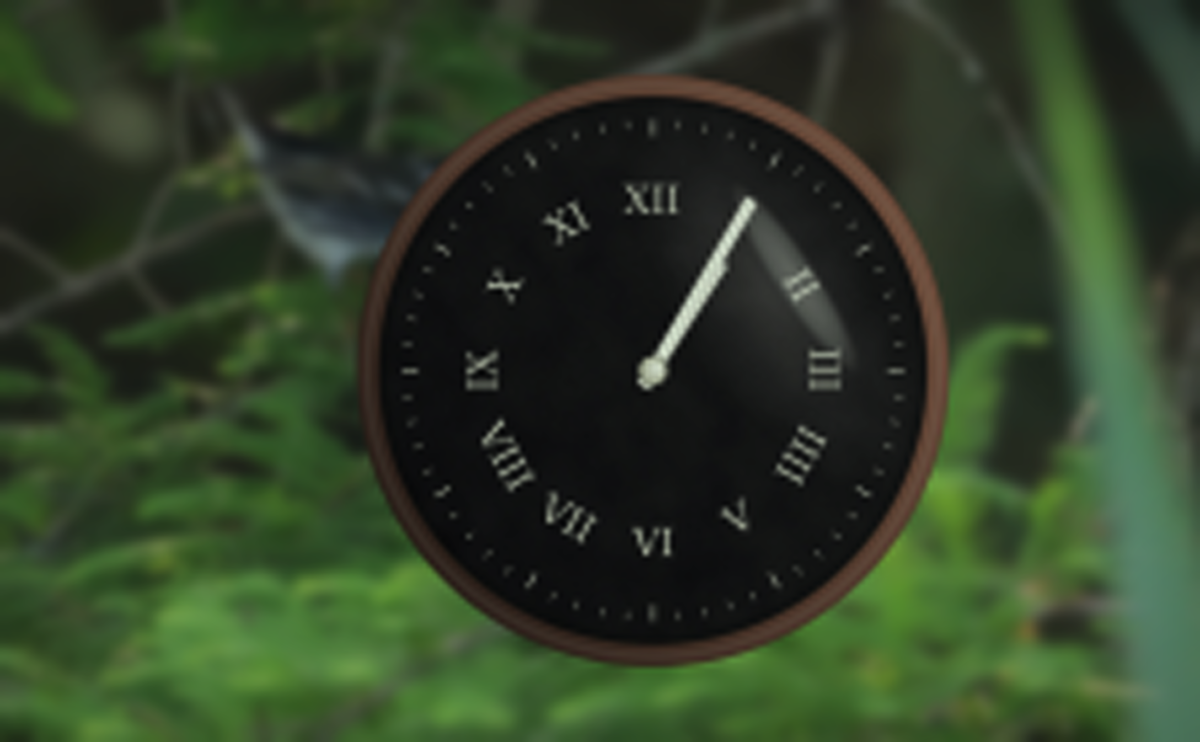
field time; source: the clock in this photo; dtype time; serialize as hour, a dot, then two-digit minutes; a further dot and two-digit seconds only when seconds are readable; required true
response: 1.05
